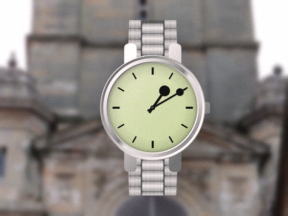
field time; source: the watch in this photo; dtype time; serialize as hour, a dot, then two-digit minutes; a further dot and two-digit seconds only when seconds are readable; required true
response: 1.10
